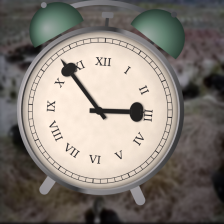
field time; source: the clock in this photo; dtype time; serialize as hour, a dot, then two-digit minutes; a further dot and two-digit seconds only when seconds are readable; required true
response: 2.53
